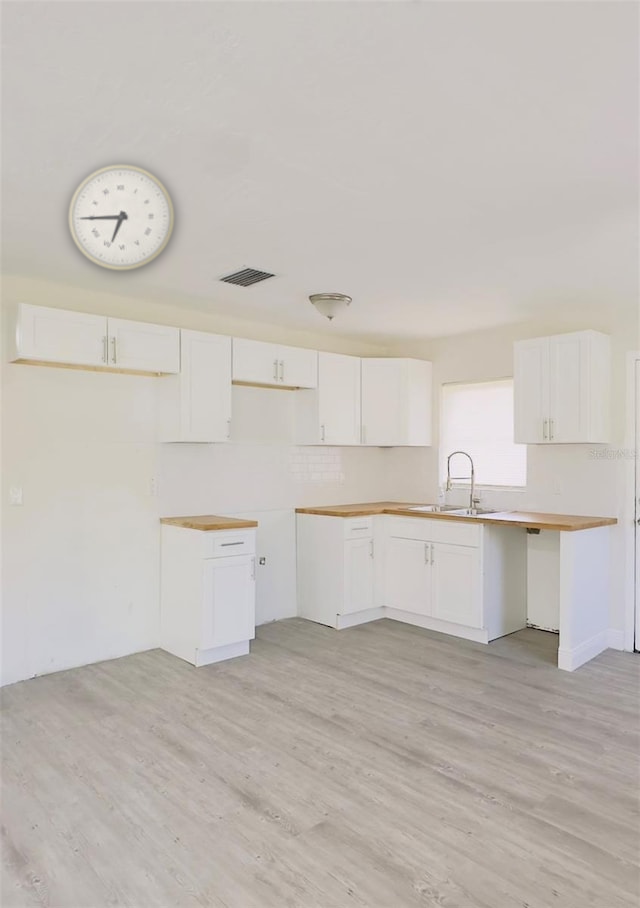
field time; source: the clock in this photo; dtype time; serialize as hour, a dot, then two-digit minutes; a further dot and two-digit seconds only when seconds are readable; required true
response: 6.45
